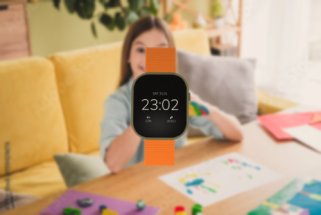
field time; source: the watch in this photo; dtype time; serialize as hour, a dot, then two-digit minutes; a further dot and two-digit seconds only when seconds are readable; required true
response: 23.02
